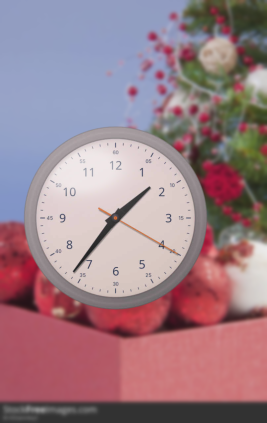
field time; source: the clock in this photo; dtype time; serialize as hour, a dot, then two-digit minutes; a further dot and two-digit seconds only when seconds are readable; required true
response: 1.36.20
